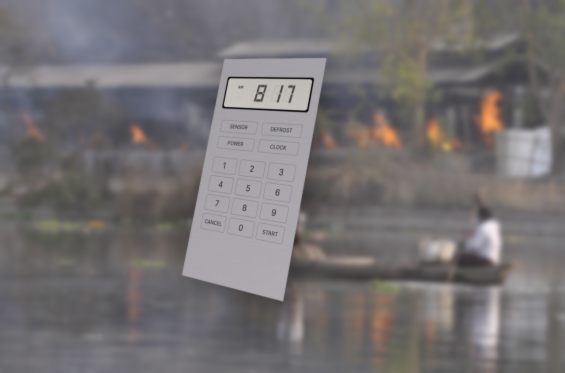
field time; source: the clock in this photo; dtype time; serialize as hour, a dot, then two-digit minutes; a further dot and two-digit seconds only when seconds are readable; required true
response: 8.17
